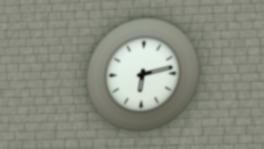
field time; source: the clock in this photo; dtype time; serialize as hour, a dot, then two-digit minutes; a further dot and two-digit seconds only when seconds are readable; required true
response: 6.13
